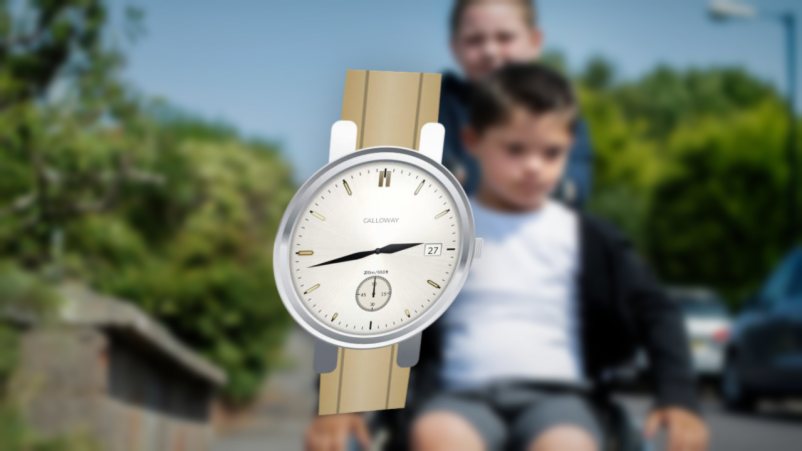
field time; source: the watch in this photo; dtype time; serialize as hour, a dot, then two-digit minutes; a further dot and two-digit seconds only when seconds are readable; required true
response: 2.43
